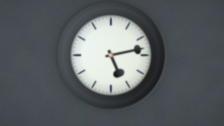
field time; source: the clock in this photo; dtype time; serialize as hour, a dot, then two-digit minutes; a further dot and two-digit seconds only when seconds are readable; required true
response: 5.13
